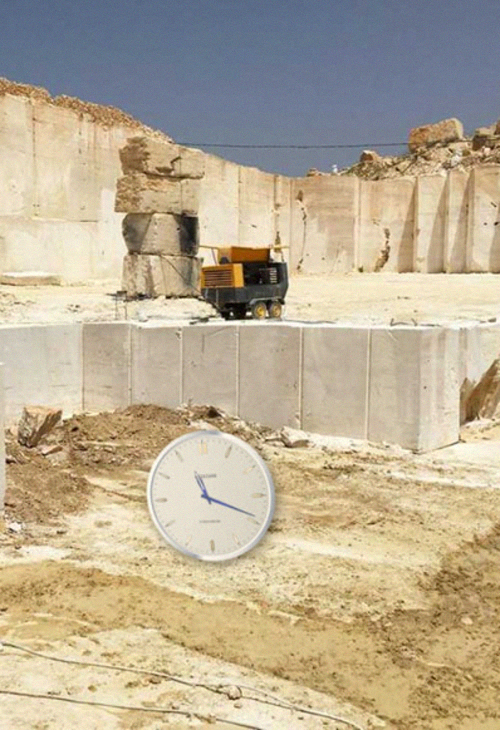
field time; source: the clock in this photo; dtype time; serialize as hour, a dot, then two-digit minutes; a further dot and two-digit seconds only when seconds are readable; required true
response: 11.19
